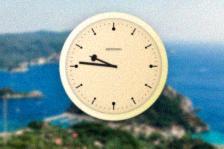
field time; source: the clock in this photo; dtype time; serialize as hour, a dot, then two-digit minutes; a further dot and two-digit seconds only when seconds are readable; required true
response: 9.46
